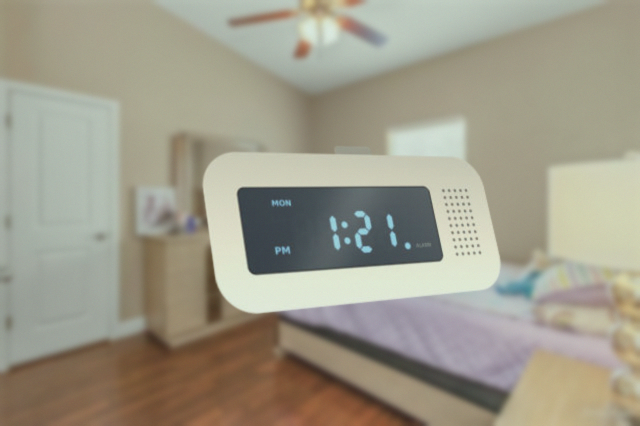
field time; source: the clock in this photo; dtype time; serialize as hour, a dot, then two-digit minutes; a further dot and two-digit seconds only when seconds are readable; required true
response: 1.21
